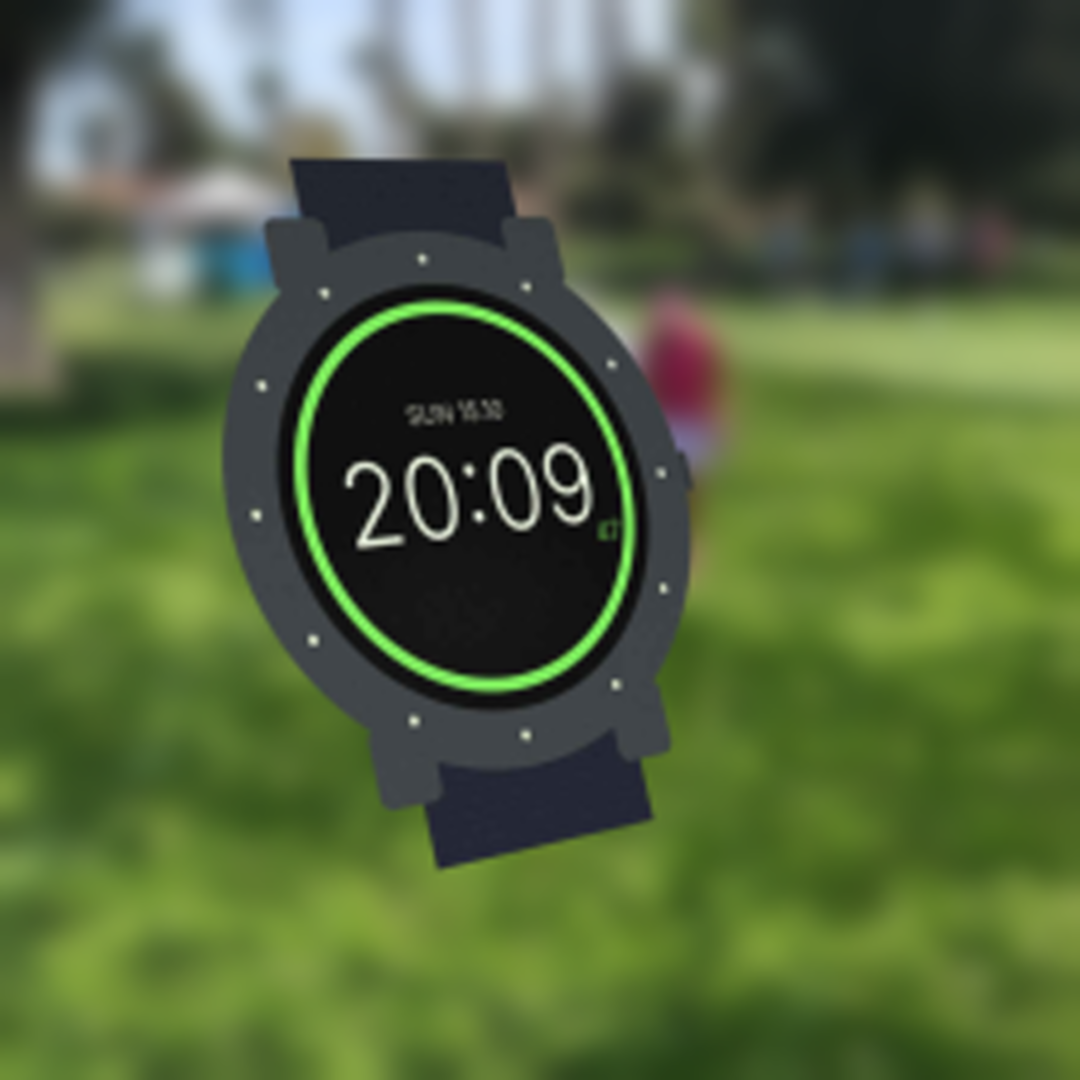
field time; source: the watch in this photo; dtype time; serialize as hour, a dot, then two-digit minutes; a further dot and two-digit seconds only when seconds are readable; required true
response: 20.09
